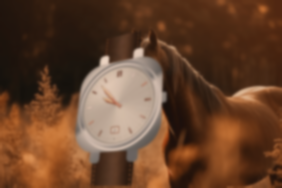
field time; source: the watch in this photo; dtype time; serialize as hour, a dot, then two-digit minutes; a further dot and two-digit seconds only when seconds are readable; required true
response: 9.53
